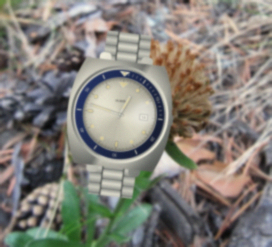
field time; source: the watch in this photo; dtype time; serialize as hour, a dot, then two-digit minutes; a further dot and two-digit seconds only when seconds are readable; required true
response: 12.47
